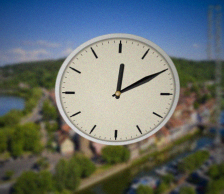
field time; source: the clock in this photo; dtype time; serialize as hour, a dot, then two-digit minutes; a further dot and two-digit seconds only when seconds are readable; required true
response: 12.10
